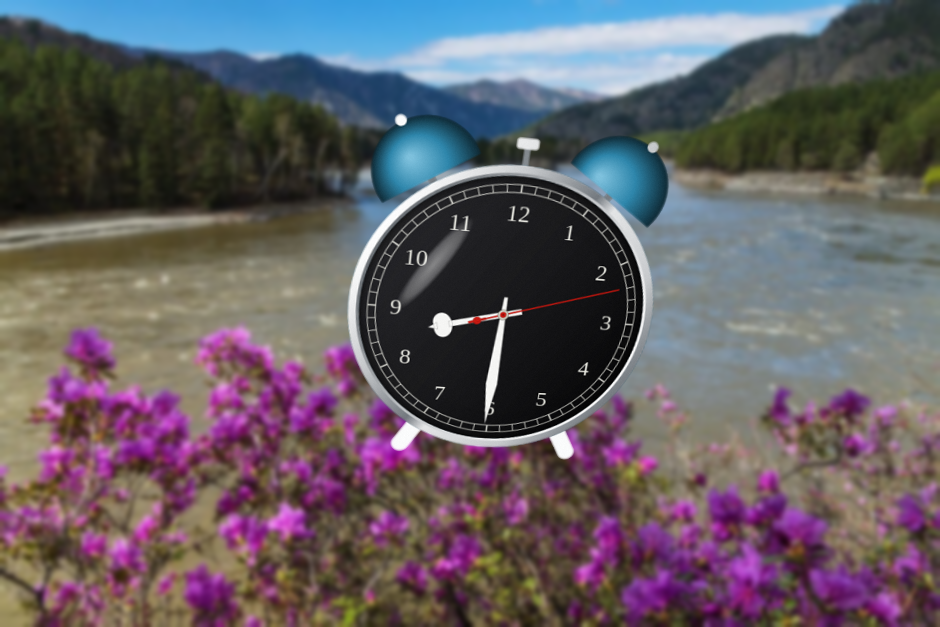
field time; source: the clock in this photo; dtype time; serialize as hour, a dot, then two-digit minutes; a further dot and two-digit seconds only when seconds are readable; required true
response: 8.30.12
